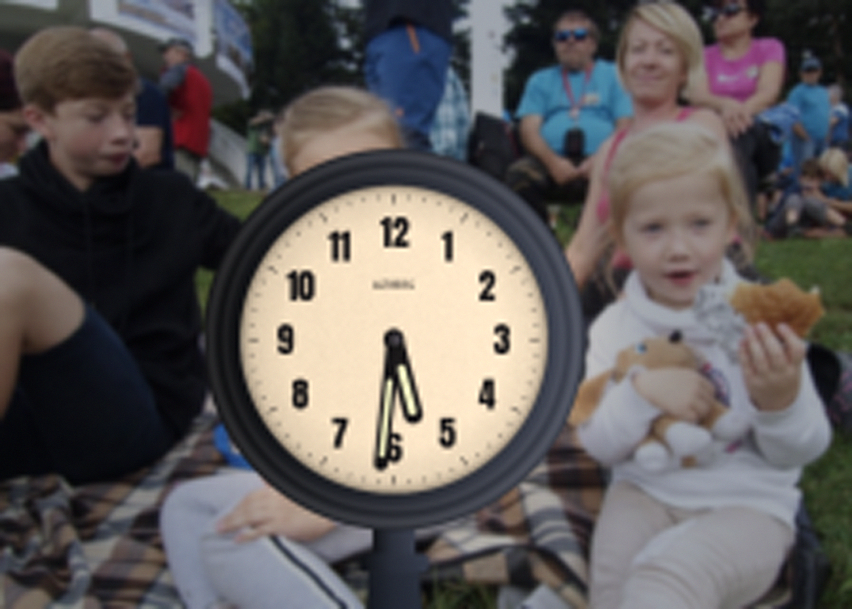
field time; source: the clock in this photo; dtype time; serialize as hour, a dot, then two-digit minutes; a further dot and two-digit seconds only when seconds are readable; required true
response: 5.31
